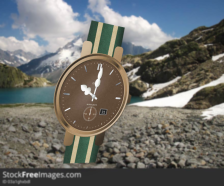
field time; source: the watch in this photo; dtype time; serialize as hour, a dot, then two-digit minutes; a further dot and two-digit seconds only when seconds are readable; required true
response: 10.01
